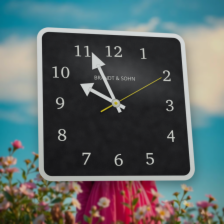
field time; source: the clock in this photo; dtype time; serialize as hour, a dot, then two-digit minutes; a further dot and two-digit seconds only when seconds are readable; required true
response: 9.56.10
